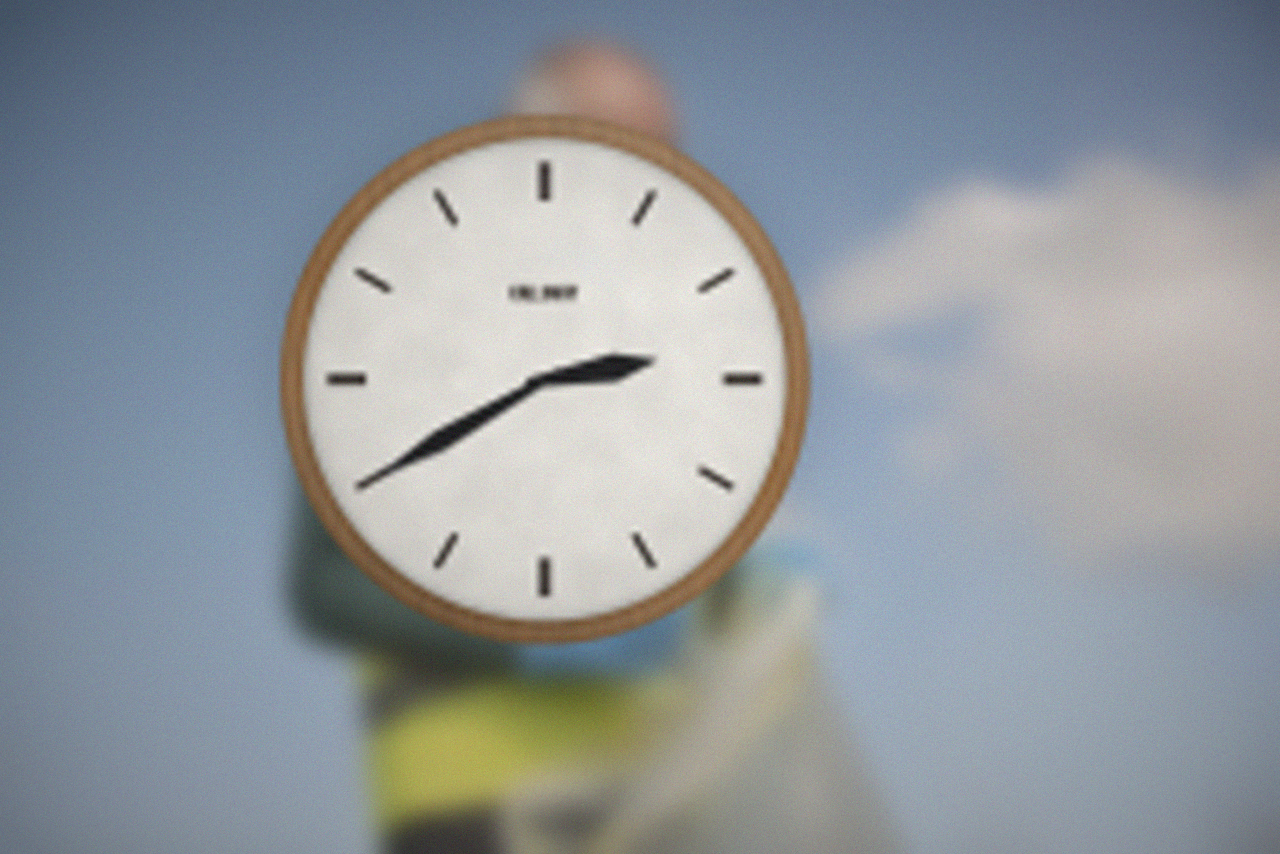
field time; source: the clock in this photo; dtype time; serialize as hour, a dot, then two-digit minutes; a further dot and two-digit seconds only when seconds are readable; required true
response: 2.40
